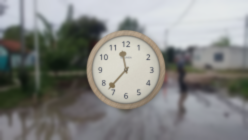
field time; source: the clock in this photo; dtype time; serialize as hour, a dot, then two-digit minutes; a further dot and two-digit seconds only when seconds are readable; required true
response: 11.37
